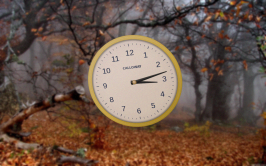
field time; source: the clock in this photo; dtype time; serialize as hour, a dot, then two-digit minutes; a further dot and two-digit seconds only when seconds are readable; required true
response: 3.13
